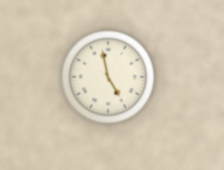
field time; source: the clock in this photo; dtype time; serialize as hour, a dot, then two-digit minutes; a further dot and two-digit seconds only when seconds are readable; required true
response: 4.58
